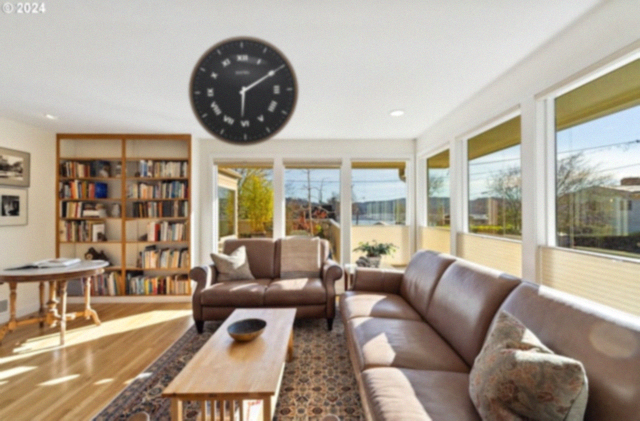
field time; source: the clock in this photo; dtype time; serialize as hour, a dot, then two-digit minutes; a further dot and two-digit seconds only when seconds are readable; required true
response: 6.10
